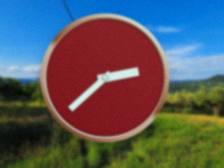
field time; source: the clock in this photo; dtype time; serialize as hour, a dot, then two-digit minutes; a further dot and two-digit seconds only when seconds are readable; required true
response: 2.38
